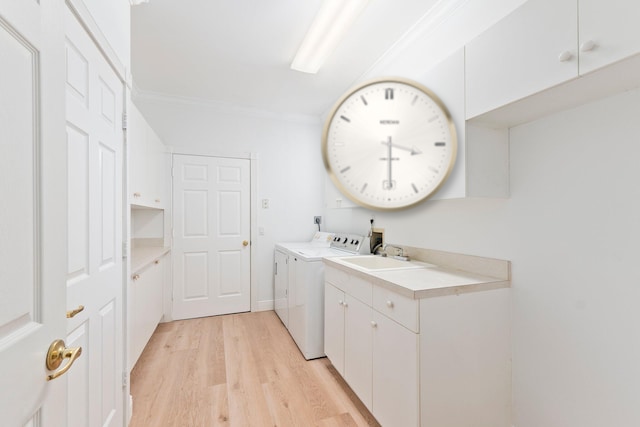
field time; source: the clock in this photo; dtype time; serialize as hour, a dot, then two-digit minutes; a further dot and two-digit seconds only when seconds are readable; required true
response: 3.30
